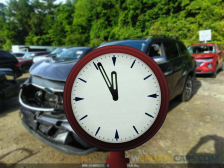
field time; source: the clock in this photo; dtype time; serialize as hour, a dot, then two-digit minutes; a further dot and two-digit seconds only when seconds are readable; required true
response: 11.56
